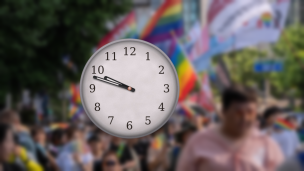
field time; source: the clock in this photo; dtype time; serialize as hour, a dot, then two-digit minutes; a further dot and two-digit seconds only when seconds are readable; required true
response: 9.48
